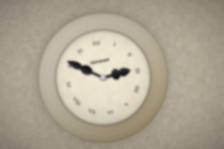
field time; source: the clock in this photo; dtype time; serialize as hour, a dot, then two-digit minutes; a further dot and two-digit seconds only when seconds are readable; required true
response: 2.51
